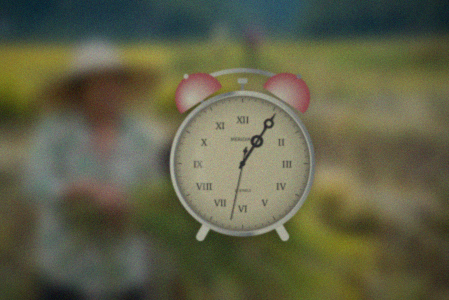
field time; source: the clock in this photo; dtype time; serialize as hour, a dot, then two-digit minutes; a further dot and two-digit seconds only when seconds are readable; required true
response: 1.05.32
